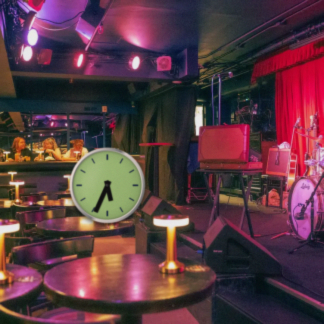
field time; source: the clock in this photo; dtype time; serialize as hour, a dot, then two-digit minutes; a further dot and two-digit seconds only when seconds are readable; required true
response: 5.34
